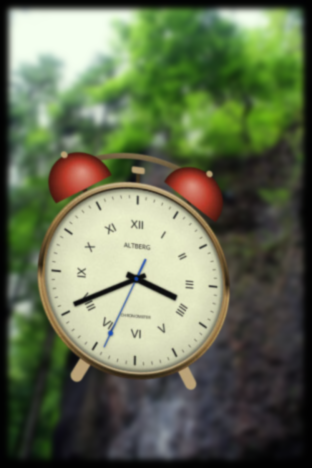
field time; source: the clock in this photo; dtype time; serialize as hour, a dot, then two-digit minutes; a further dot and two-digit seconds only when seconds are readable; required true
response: 3.40.34
